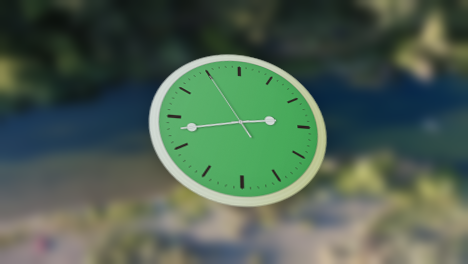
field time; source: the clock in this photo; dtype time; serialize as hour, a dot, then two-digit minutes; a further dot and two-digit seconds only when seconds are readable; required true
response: 2.42.55
